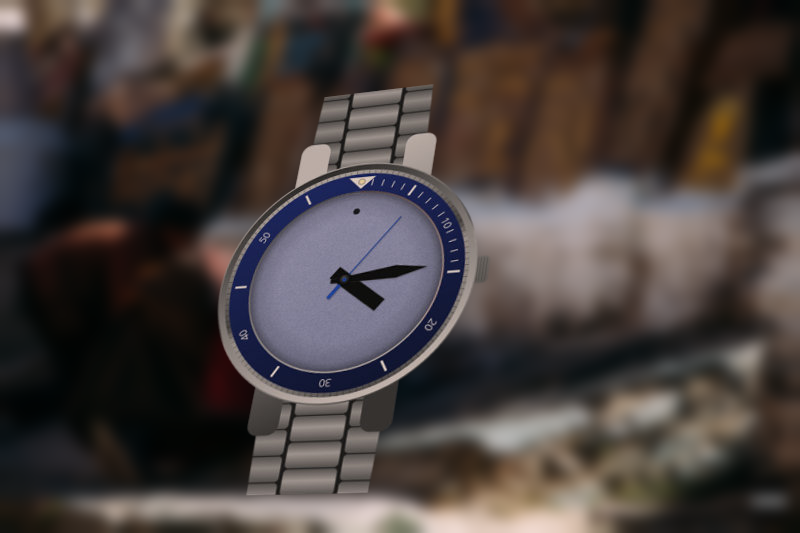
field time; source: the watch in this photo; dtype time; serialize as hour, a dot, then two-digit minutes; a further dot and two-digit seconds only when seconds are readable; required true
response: 4.14.06
